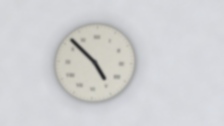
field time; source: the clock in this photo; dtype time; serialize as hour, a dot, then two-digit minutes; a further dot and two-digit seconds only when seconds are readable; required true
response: 4.52
